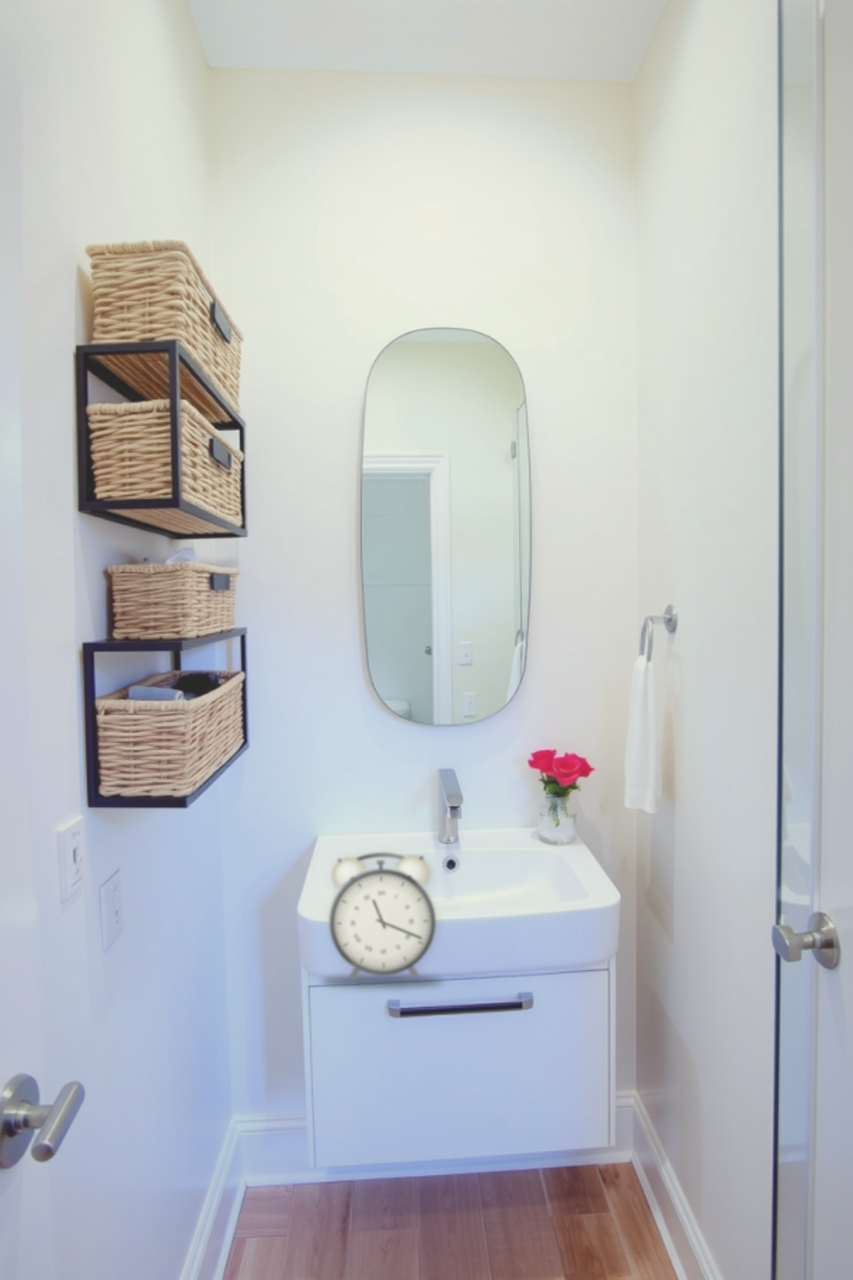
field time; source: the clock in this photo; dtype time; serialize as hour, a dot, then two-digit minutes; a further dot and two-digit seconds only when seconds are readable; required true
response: 11.19
